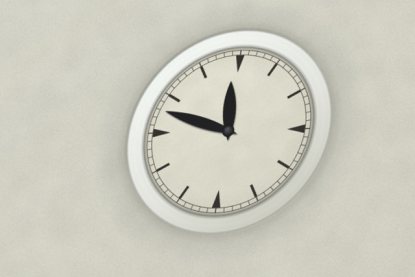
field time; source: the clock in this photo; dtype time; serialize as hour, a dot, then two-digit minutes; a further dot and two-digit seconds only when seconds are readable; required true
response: 11.48
